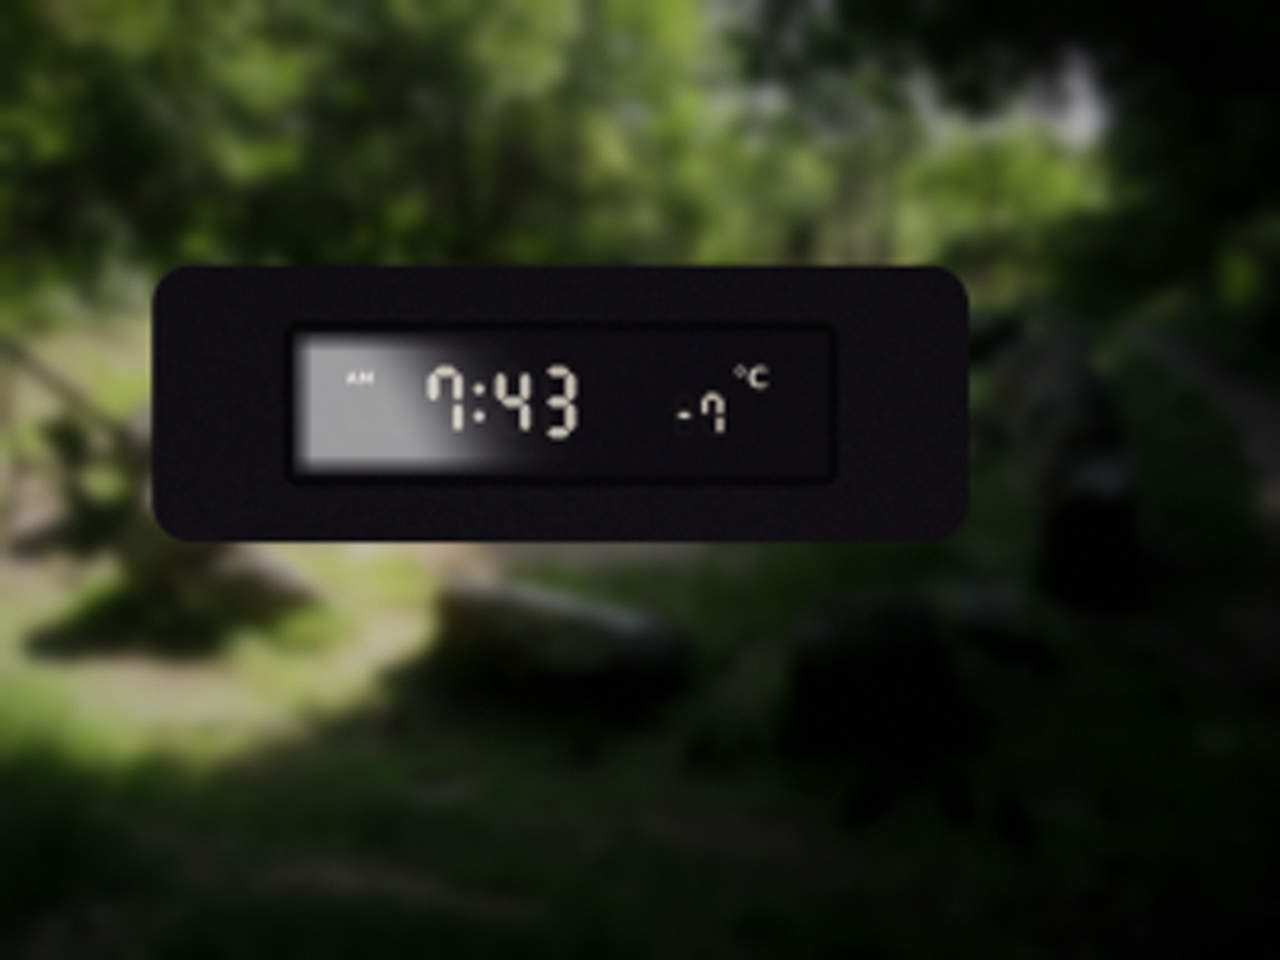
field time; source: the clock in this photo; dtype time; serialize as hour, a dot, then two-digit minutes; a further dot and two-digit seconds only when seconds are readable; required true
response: 7.43
